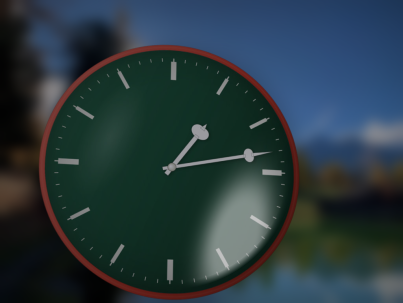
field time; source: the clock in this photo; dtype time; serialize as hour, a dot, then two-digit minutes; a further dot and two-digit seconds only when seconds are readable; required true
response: 1.13
